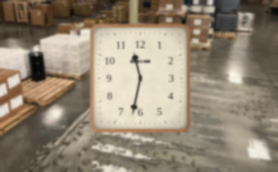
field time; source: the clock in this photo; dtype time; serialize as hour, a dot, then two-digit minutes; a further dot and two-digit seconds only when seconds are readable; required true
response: 11.32
